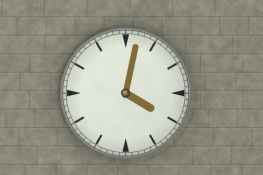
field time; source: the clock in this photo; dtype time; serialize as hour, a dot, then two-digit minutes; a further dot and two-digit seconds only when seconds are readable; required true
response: 4.02
